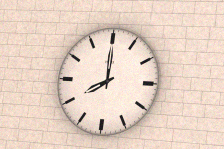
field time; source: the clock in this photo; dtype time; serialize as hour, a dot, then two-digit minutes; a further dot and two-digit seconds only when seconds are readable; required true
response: 8.00
